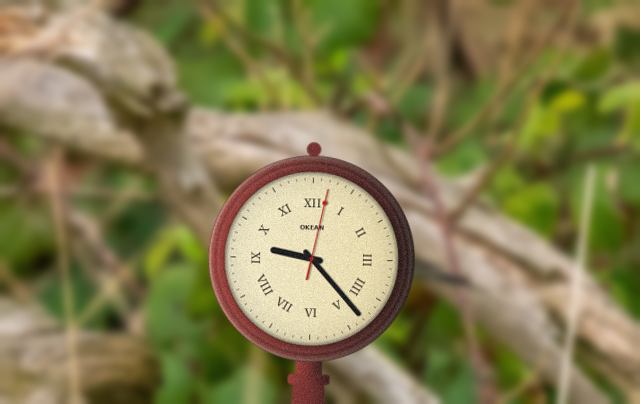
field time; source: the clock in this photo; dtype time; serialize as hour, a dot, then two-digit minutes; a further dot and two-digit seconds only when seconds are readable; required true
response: 9.23.02
